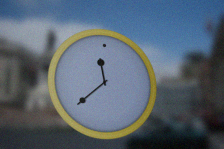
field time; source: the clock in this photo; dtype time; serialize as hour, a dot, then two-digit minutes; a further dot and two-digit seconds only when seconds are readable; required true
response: 11.38
